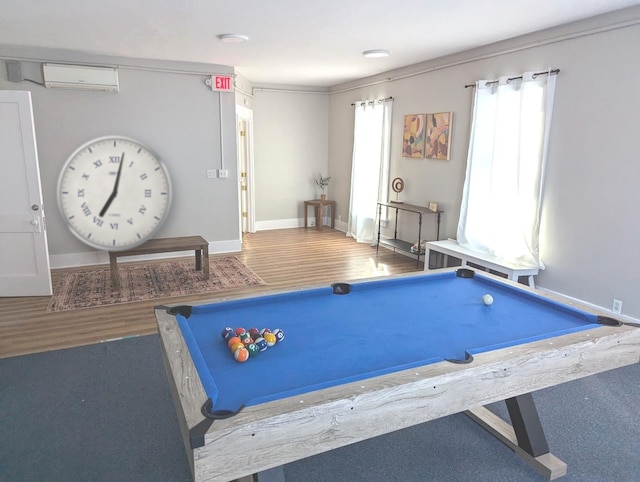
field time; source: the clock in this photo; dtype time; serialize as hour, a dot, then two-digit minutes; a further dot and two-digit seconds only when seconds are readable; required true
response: 7.02
